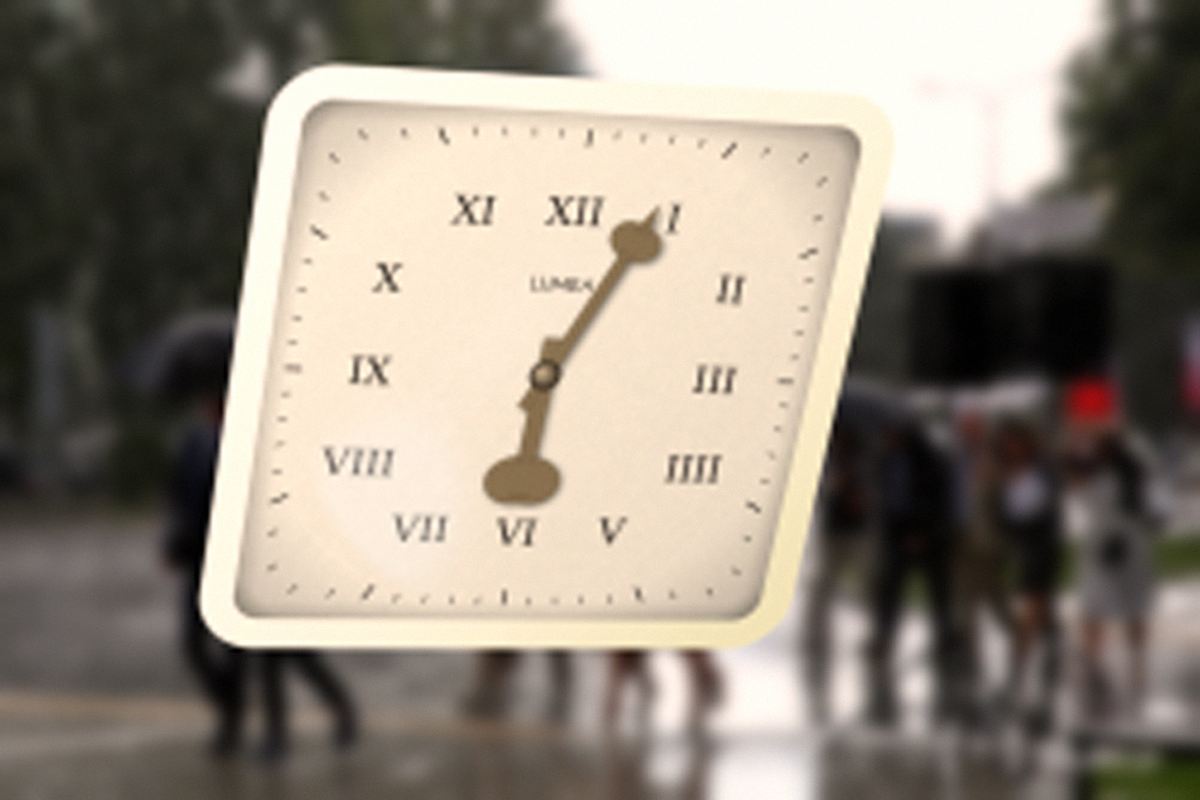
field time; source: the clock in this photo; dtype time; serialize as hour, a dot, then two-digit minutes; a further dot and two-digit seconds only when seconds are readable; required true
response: 6.04
